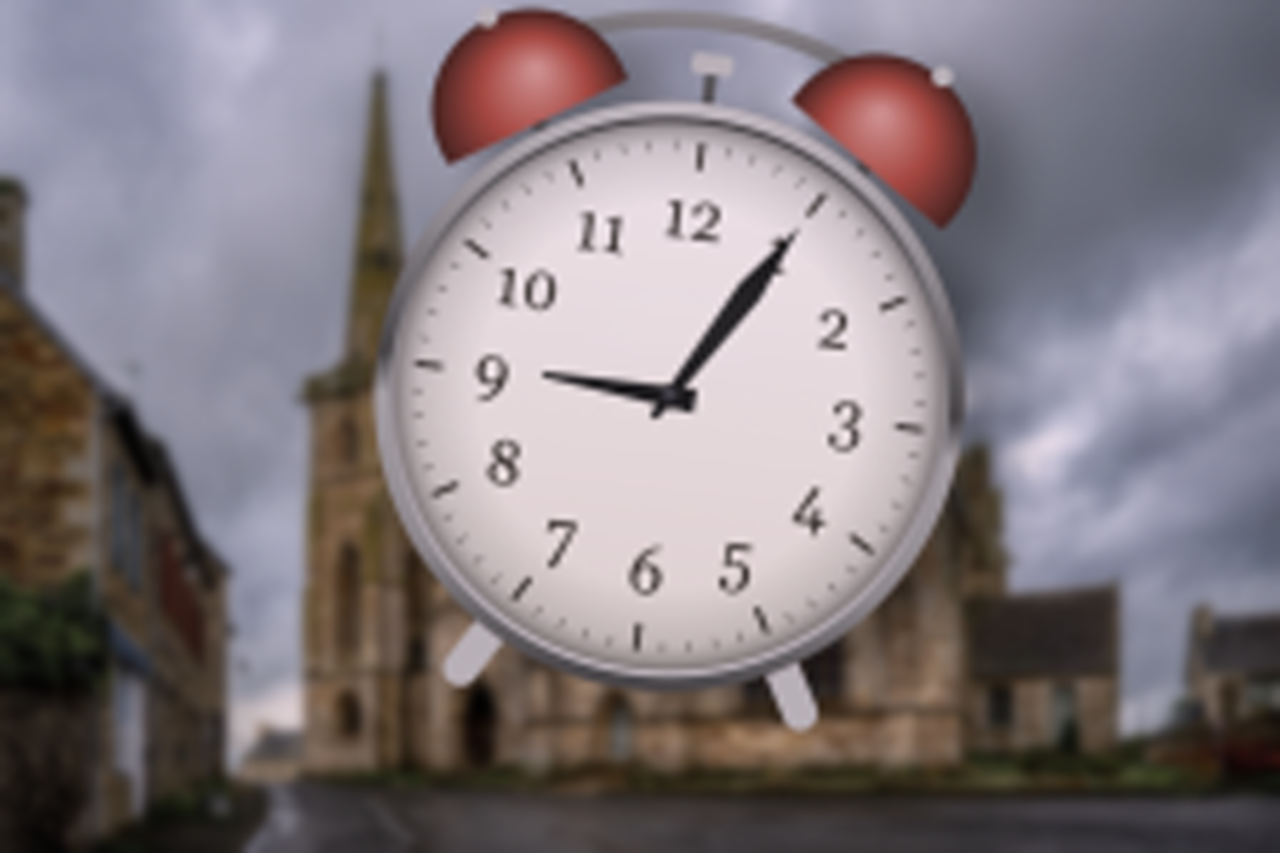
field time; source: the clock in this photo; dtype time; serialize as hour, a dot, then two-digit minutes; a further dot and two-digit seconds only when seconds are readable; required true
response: 9.05
